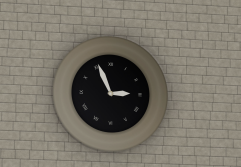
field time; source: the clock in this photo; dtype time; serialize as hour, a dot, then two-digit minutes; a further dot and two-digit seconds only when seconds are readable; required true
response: 2.56
